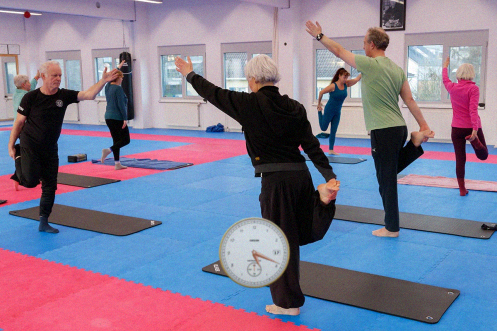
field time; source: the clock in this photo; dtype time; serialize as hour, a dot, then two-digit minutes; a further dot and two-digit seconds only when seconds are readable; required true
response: 5.19
